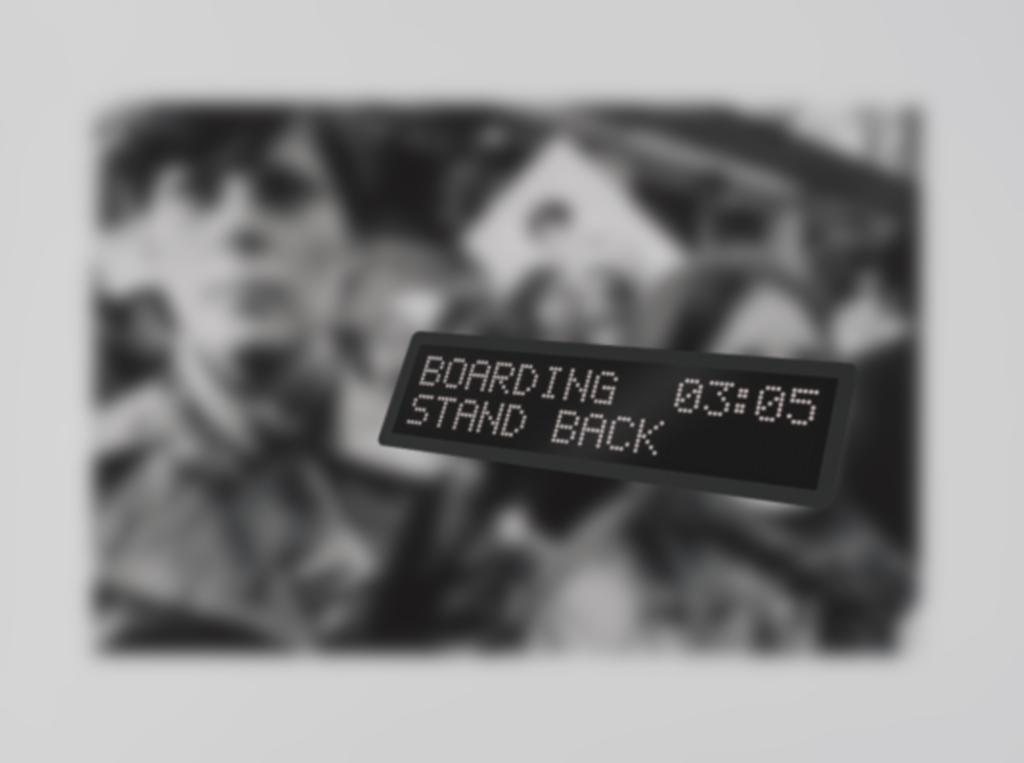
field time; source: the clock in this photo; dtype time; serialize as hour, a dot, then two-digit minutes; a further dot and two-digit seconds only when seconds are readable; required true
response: 3.05
